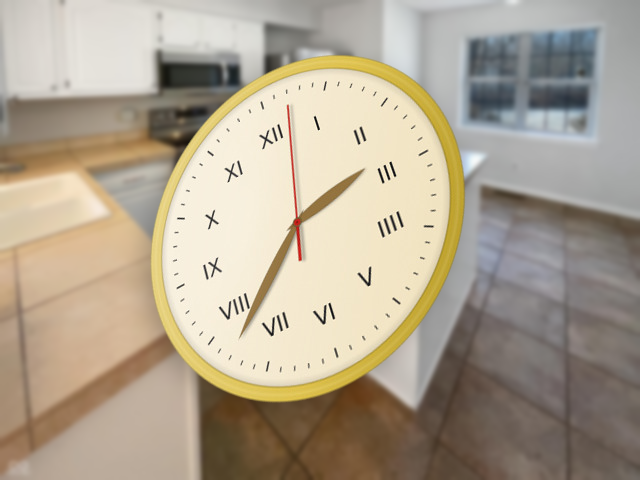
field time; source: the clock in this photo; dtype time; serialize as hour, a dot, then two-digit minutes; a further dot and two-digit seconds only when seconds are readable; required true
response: 2.38.02
